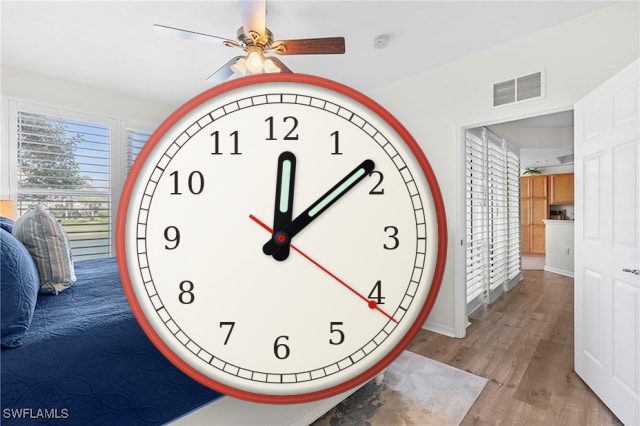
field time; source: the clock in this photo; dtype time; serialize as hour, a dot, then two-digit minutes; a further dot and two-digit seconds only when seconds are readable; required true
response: 12.08.21
